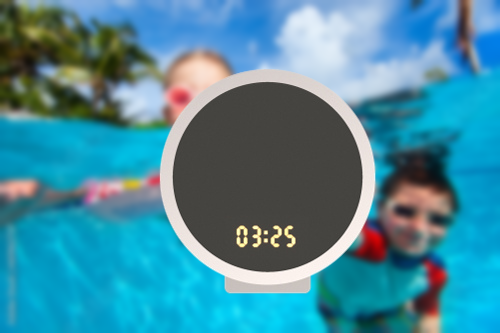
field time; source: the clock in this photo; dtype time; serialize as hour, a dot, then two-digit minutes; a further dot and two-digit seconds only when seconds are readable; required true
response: 3.25
